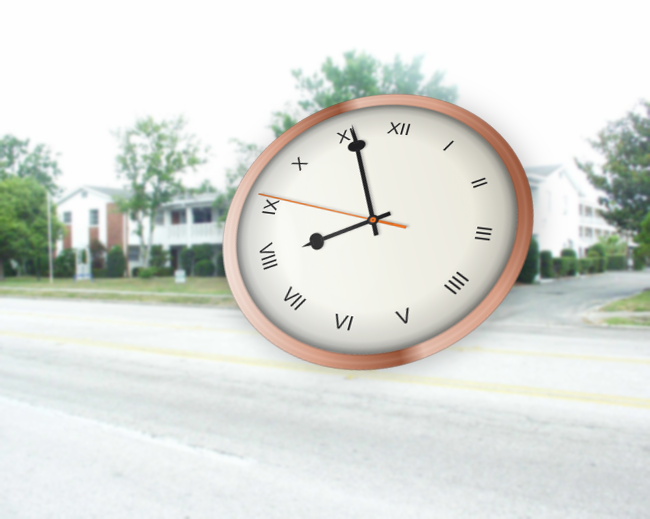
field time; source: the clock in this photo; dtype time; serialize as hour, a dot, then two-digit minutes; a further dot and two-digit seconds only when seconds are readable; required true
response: 7.55.46
